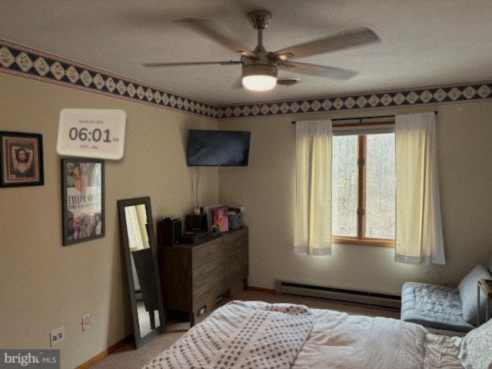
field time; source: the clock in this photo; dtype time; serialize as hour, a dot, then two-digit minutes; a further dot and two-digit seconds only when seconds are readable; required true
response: 6.01
